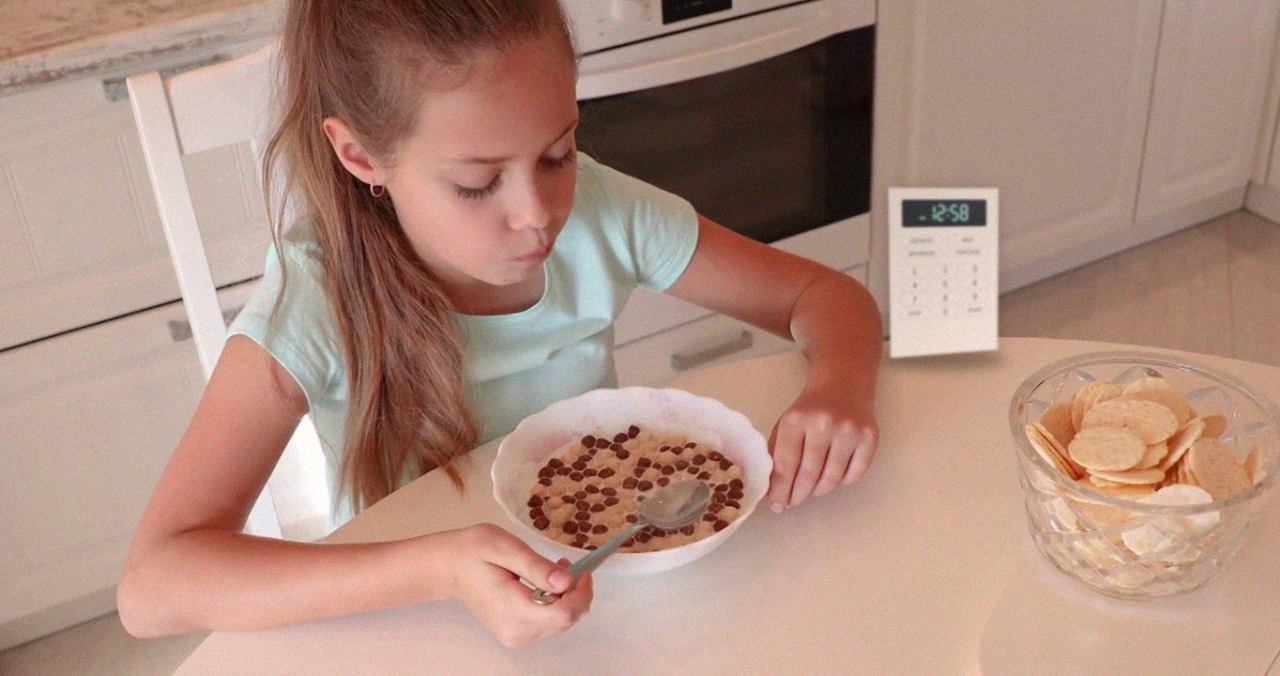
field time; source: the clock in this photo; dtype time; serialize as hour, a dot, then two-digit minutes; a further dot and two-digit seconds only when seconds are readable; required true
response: 12.58
